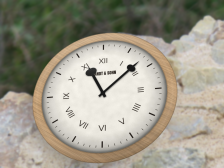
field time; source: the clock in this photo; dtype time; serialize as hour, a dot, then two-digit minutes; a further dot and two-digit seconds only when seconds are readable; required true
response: 11.08
